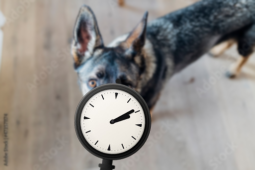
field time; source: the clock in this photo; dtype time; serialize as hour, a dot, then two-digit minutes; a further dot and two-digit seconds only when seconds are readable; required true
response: 2.09
